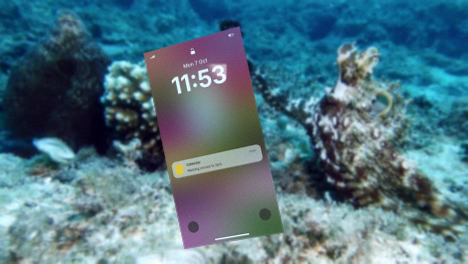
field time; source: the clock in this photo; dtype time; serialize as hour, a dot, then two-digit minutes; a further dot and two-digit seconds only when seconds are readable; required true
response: 11.53
